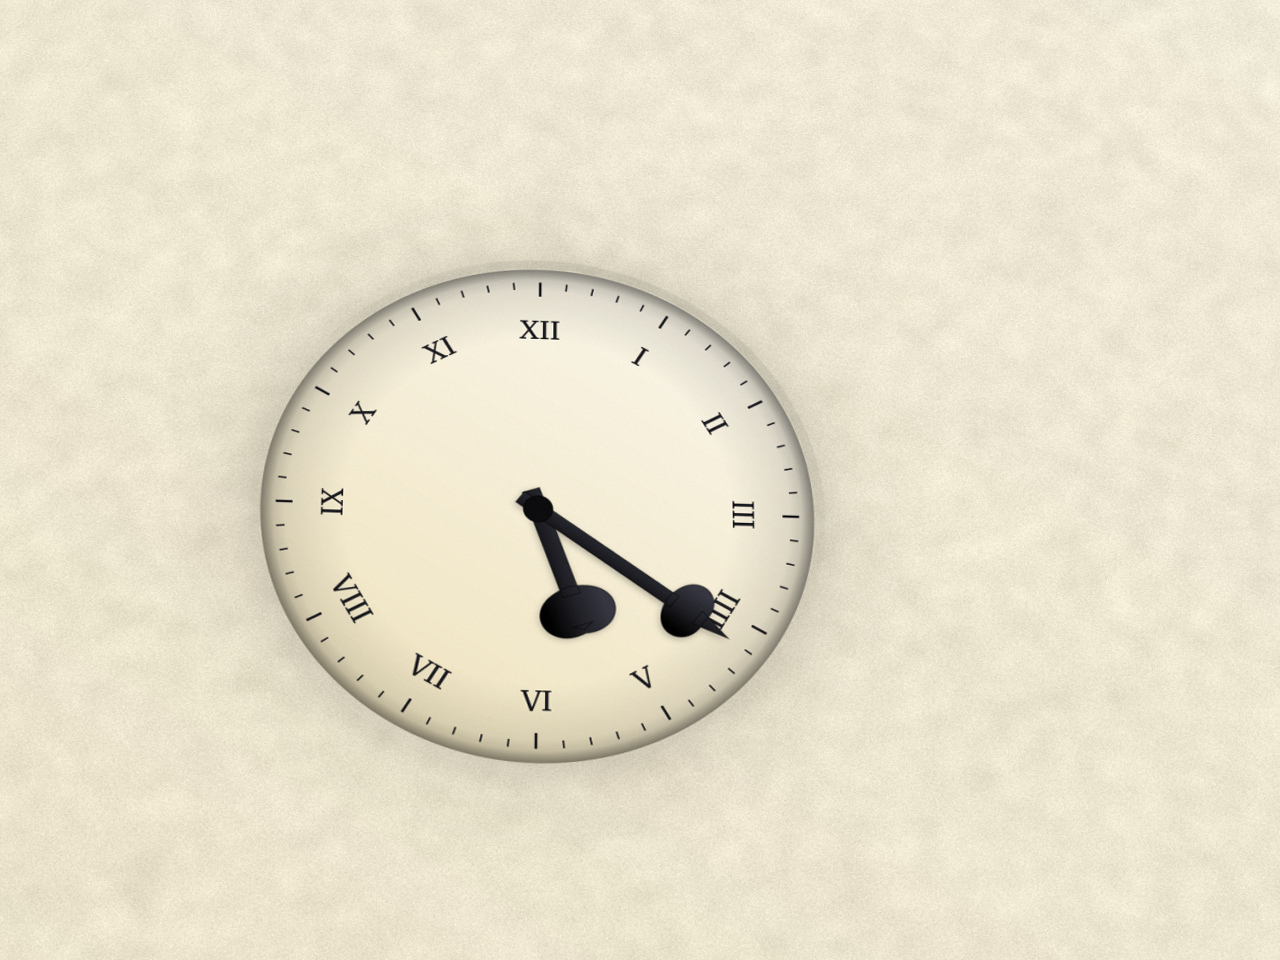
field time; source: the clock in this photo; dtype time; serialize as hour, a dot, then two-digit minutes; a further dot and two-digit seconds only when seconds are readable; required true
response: 5.21
